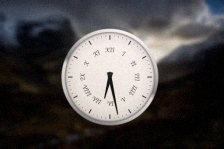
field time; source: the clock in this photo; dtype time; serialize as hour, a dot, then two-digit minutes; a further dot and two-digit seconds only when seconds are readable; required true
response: 6.28
